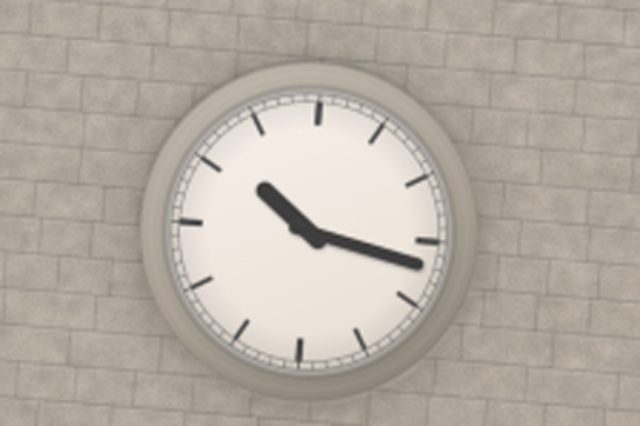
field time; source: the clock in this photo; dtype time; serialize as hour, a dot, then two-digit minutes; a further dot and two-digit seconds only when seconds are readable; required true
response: 10.17
